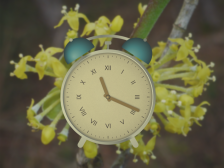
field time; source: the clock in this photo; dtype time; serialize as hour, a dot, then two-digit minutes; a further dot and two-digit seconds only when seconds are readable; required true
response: 11.19
